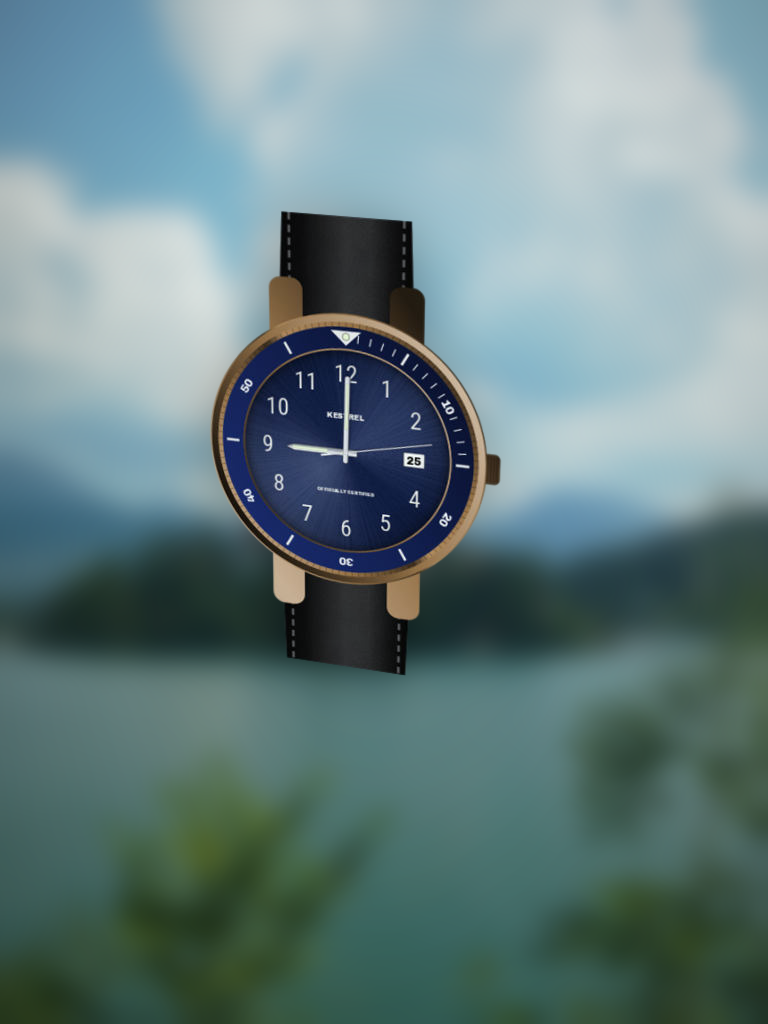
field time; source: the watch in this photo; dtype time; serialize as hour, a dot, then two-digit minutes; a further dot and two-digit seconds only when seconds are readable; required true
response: 9.00.13
